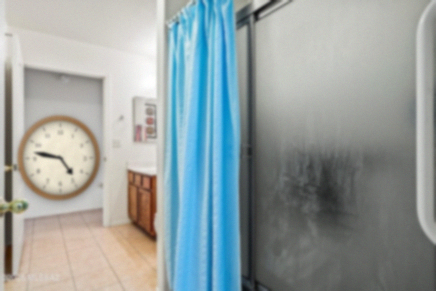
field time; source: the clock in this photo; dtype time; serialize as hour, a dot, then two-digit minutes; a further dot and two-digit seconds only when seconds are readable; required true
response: 4.47
